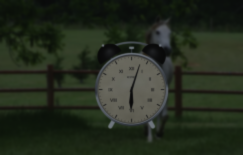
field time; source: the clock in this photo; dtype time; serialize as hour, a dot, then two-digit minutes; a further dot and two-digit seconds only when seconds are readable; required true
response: 6.03
